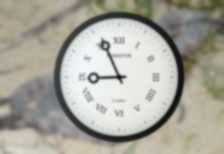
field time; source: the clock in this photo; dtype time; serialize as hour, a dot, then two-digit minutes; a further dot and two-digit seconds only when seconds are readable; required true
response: 8.56
